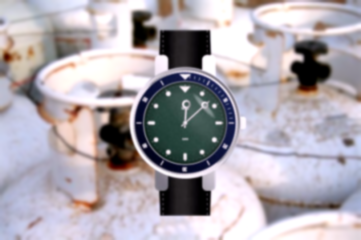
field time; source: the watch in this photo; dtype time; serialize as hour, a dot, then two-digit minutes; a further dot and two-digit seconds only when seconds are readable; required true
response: 12.08
